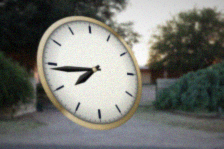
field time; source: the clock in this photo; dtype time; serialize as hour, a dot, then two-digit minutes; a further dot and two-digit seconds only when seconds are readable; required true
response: 7.44
